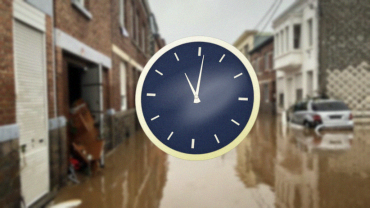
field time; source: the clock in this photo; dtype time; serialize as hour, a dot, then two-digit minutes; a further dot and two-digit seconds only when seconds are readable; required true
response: 11.01
